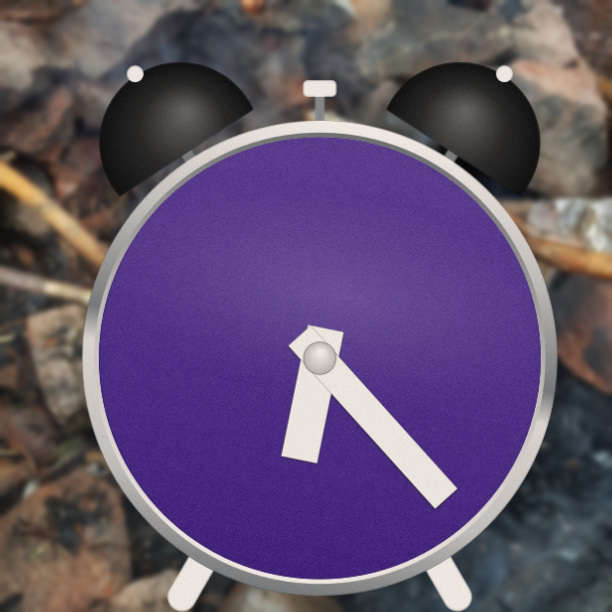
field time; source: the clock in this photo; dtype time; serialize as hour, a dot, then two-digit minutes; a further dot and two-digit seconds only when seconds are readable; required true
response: 6.23
